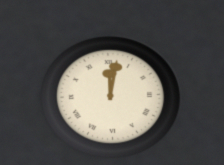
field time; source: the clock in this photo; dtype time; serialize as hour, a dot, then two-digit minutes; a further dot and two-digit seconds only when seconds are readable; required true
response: 12.02
